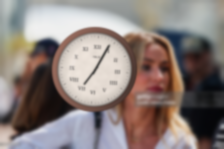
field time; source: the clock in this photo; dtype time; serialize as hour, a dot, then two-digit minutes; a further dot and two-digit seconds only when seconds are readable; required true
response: 7.04
